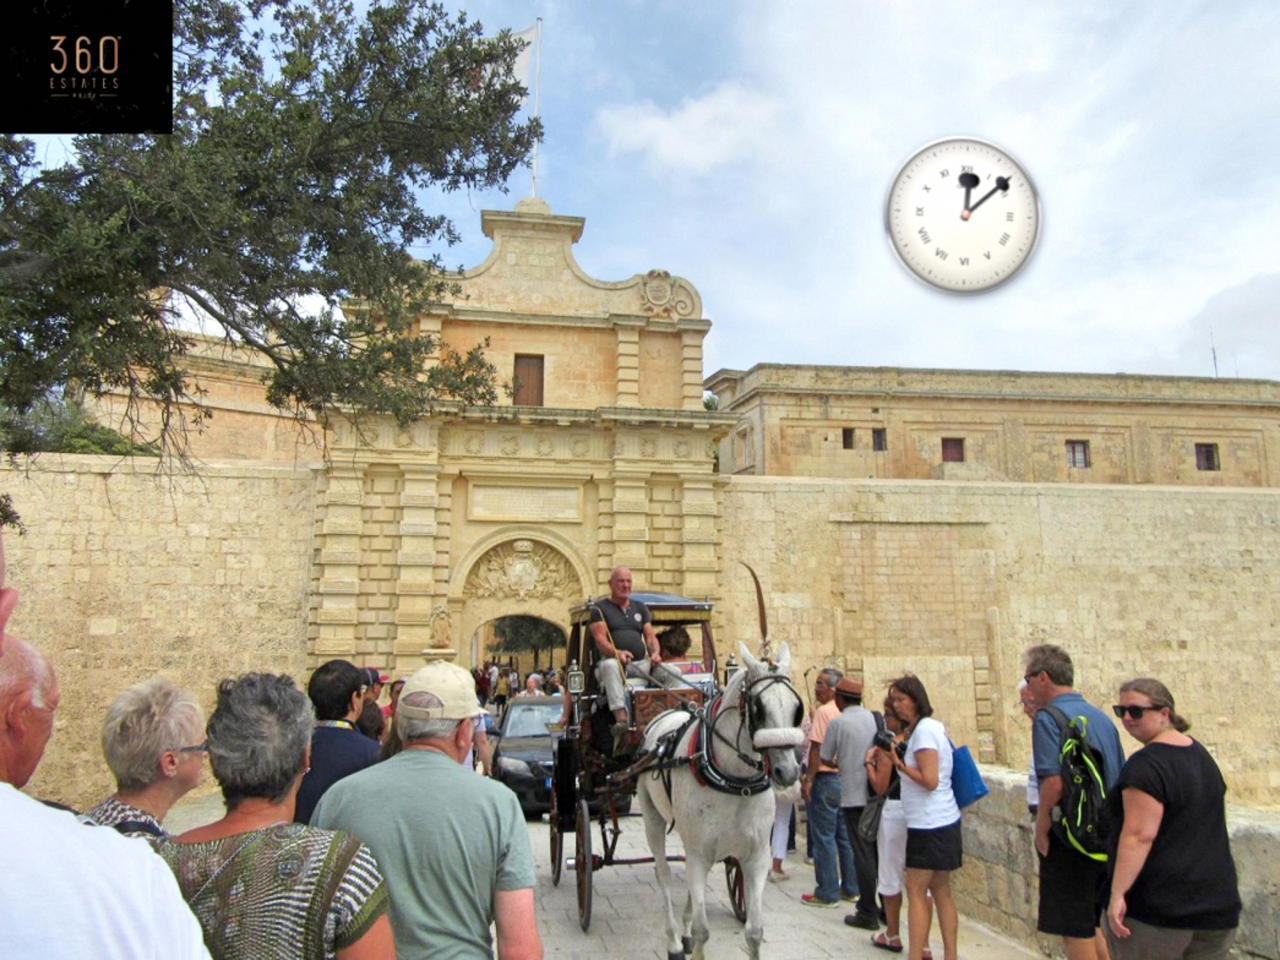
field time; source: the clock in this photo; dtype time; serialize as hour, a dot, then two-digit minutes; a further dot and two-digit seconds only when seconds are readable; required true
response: 12.08
